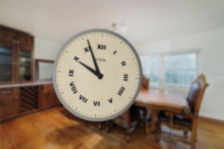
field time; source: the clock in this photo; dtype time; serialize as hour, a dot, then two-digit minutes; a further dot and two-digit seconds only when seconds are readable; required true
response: 9.56
